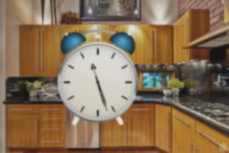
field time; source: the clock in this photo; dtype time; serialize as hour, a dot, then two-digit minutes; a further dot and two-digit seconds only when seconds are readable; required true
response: 11.27
